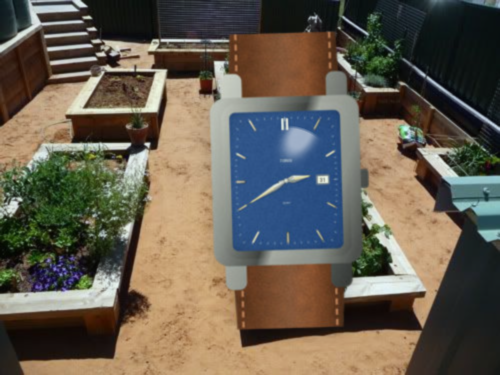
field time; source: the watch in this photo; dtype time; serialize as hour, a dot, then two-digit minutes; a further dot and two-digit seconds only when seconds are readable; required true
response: 2.40
